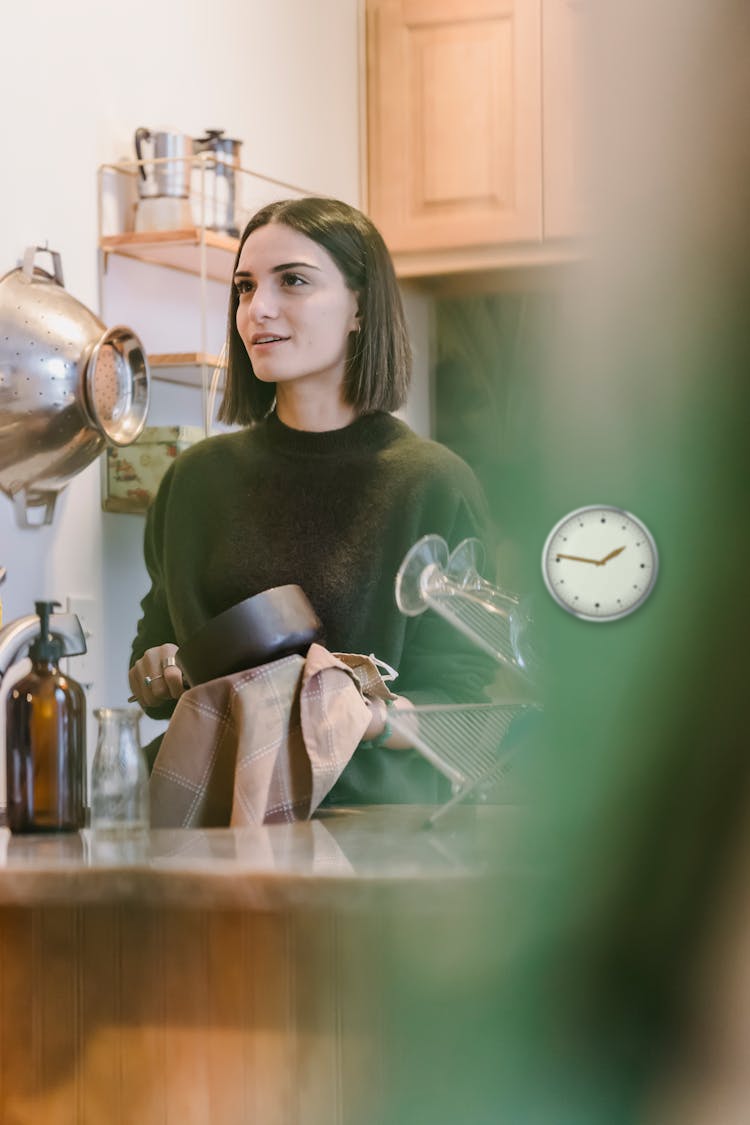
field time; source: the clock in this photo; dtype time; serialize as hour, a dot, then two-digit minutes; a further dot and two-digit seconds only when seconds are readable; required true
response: 1.46
